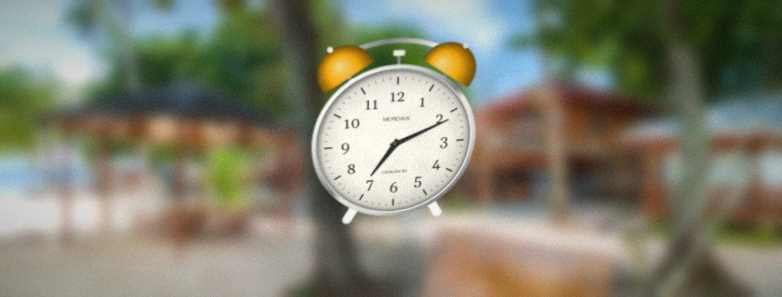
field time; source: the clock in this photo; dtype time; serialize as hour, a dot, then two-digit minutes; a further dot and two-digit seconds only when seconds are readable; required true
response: 7.11
